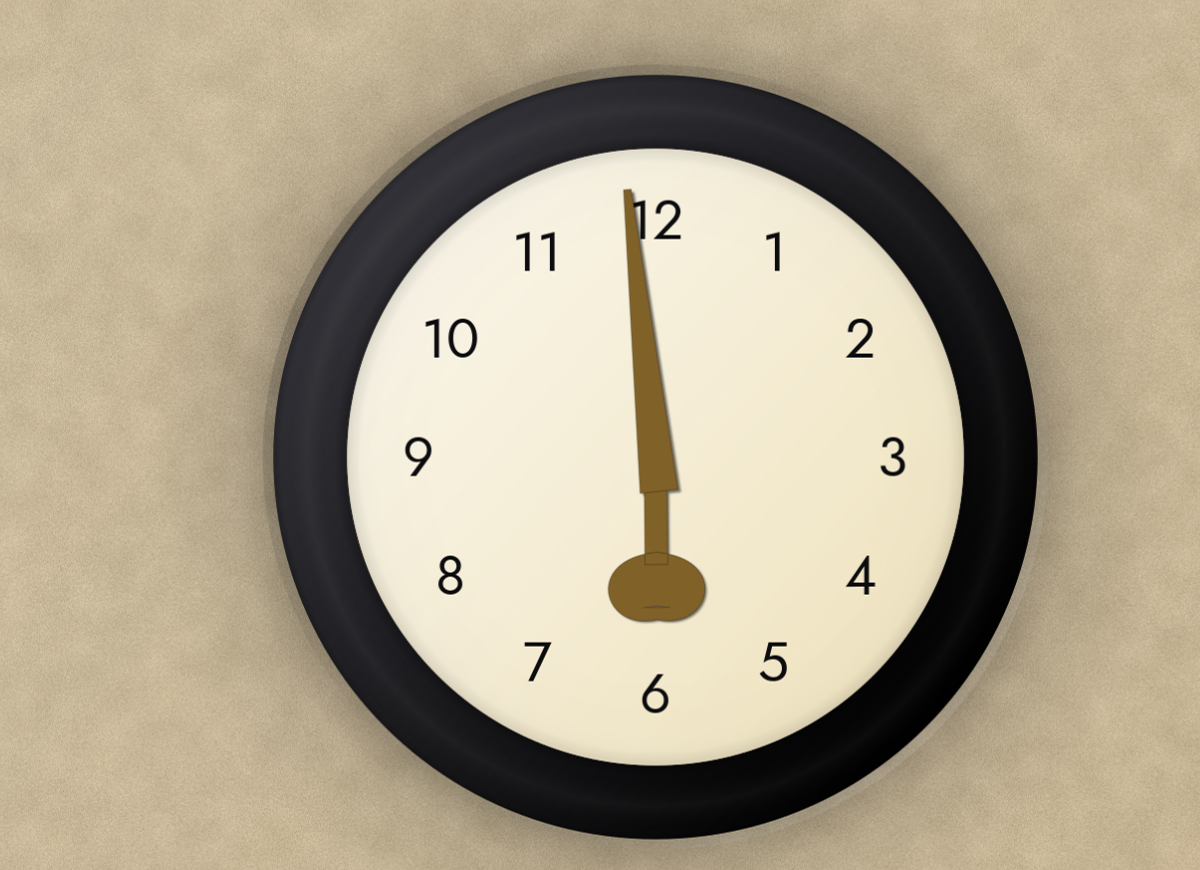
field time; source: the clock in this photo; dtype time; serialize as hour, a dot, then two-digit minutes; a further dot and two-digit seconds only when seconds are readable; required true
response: 5.59
